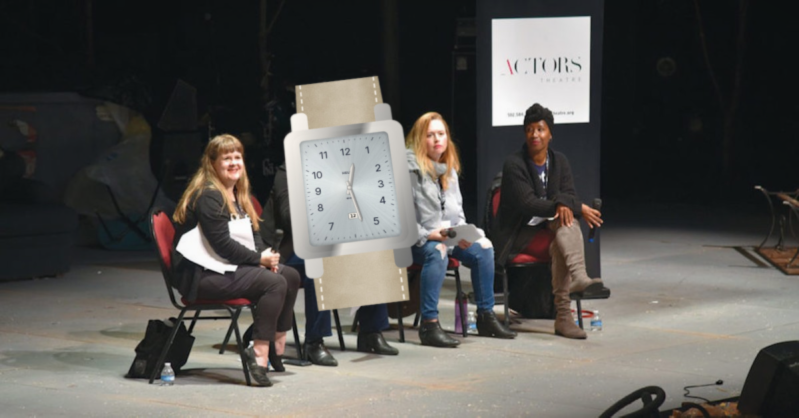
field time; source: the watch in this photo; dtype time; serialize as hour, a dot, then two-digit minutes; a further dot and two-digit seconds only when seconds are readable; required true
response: 12.28
